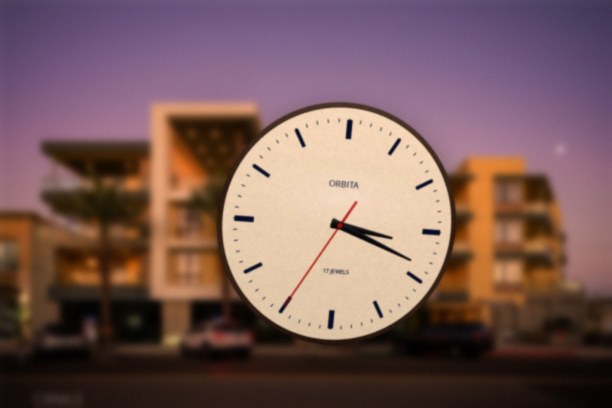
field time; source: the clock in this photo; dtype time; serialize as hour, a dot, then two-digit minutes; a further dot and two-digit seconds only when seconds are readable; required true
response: 3.18.35
